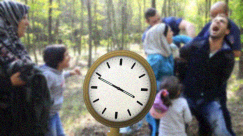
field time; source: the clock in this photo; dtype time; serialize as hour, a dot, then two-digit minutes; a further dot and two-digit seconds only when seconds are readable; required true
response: 3.49
